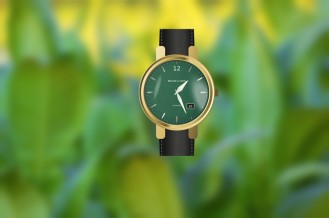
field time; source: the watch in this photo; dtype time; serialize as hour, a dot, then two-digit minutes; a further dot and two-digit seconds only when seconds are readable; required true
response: 1.26
